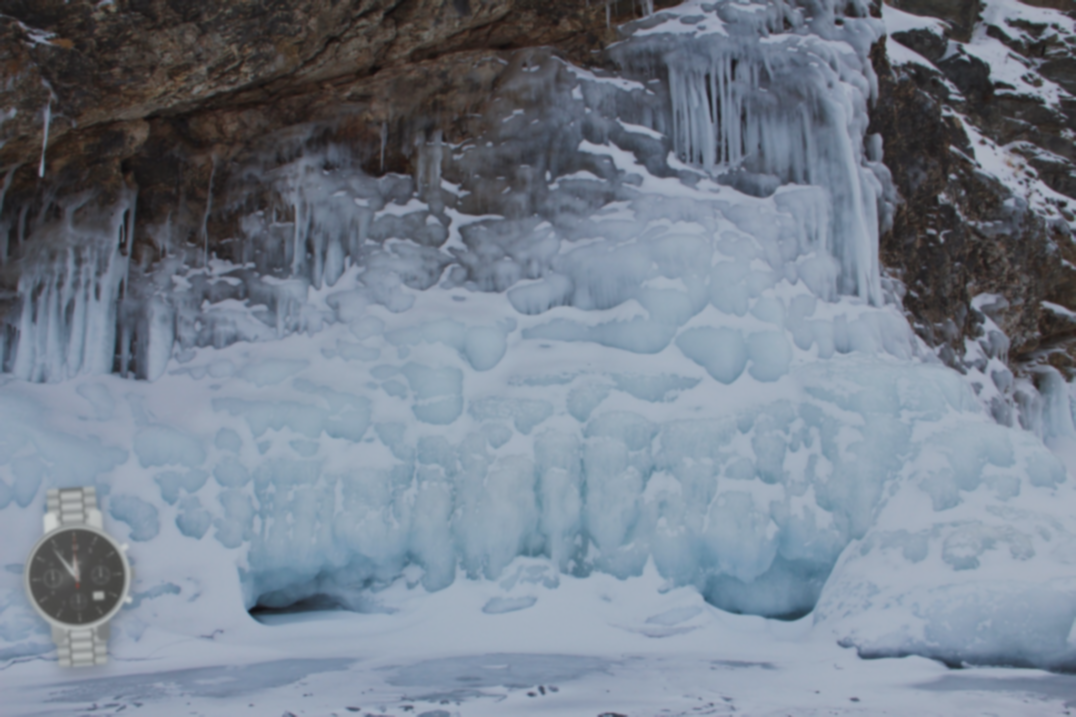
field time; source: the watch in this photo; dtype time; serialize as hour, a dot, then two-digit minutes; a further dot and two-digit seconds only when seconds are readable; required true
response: 11.54
